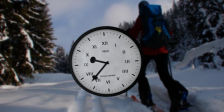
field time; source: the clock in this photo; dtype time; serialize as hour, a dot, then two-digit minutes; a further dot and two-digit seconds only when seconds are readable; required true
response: 9.37
